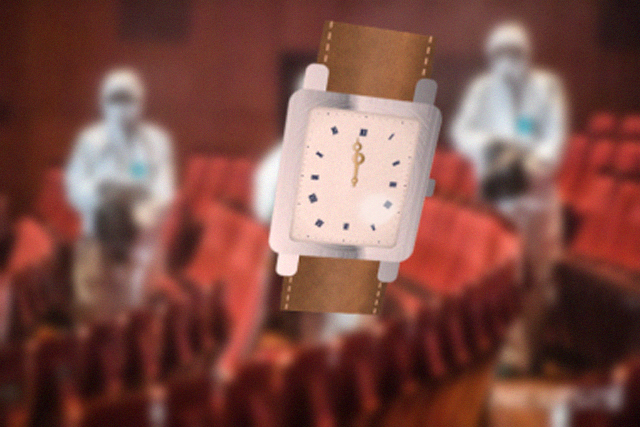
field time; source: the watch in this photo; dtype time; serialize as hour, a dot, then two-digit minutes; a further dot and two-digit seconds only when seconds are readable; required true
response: 11.59
